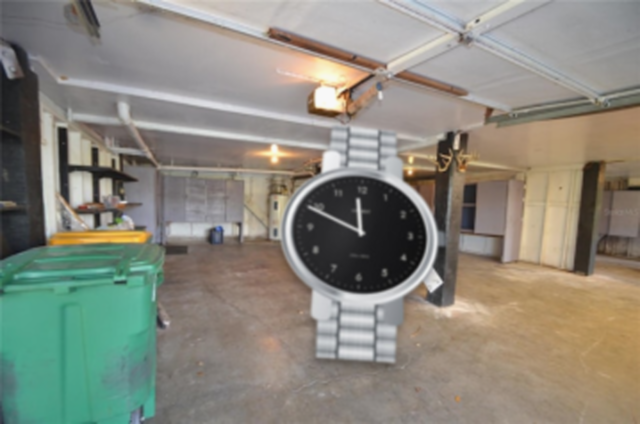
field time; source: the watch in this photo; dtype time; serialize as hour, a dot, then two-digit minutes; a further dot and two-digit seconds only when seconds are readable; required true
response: 11.49
